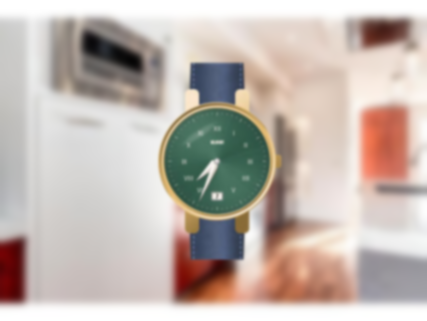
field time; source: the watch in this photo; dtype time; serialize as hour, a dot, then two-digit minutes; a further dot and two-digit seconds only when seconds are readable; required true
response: 7.34
